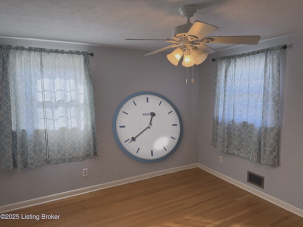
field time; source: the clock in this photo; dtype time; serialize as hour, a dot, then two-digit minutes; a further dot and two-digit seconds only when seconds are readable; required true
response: 12.39
